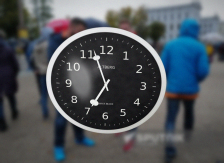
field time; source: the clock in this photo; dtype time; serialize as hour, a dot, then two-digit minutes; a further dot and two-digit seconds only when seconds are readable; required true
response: 6.57
